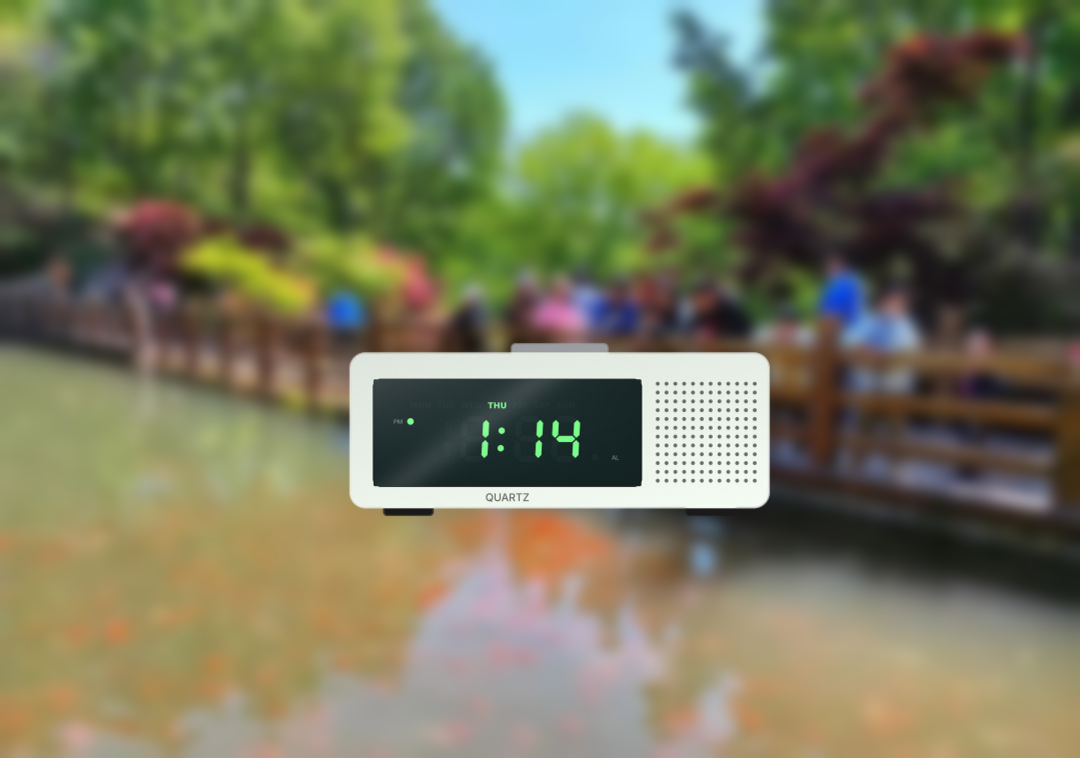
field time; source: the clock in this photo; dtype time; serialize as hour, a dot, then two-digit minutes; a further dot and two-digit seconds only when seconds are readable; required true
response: 1.14
